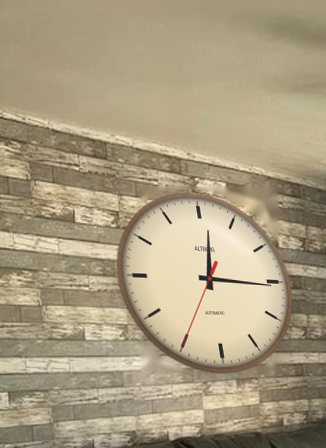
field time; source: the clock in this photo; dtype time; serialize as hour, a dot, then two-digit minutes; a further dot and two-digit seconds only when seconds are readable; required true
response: 12.15.35
